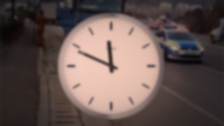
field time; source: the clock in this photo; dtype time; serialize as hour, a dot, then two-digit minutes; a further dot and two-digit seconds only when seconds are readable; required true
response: 11.49
